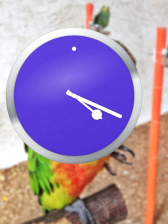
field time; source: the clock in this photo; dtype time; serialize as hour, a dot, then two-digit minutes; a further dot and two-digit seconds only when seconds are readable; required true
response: 4.19
